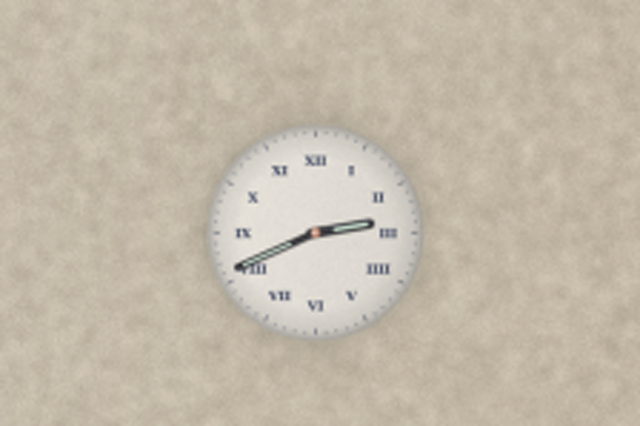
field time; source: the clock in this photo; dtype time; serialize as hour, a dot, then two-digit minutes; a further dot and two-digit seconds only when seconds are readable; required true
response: 2.41
